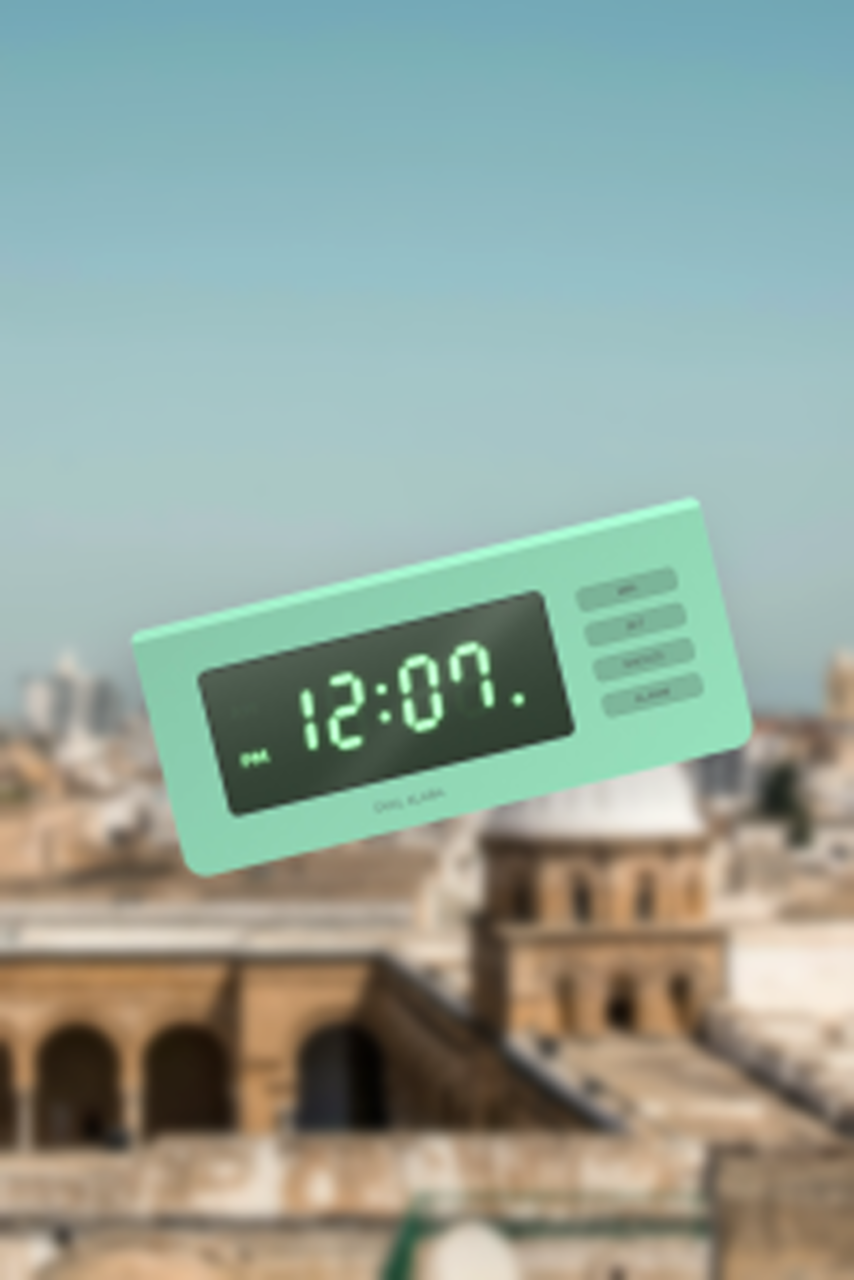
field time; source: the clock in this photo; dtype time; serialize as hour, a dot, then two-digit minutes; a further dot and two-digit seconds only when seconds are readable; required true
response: 12.07
